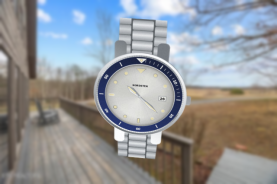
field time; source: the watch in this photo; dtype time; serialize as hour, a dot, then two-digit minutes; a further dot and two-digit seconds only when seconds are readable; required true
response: 10.22
